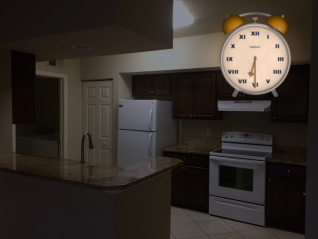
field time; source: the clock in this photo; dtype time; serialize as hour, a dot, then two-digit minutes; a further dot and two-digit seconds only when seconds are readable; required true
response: 6.30
